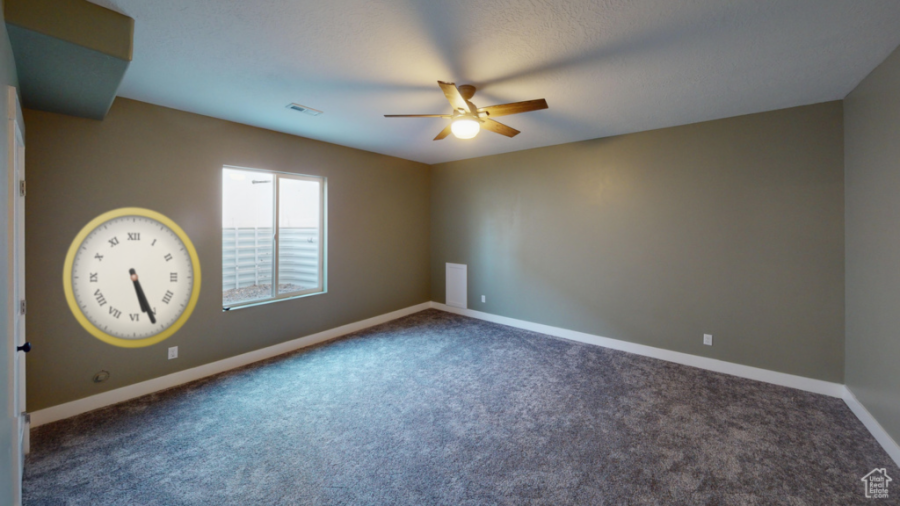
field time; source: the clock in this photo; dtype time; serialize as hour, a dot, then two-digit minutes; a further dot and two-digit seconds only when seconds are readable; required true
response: 5.26
